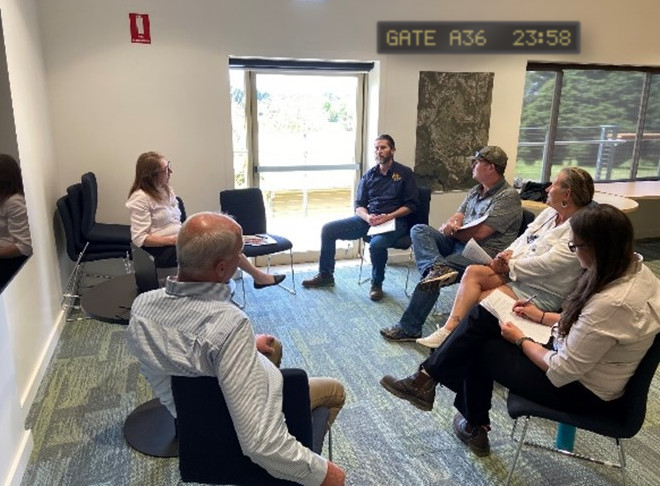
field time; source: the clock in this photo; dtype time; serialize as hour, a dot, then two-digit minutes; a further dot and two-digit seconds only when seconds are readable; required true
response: 23.58
